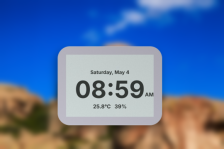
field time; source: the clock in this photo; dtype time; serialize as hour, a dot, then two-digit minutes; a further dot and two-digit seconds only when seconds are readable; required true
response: 8.59
